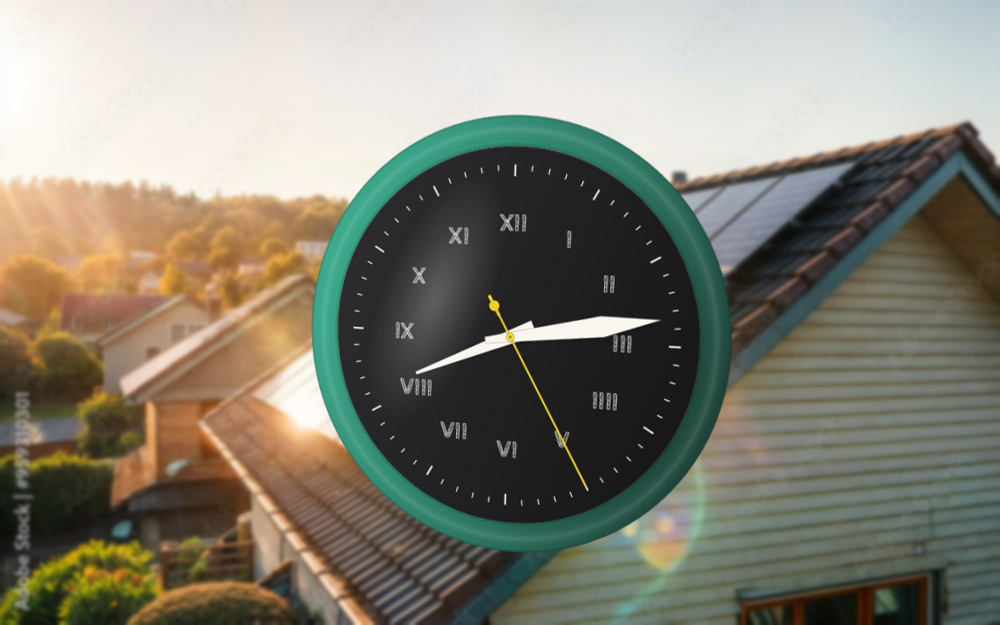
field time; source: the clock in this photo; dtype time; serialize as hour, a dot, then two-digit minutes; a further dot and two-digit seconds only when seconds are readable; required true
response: 8.13.25
